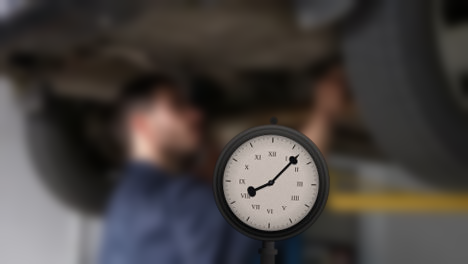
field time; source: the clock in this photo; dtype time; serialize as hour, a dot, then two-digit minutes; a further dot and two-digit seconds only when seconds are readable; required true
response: 8.07
